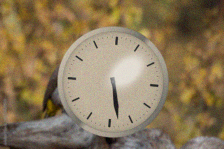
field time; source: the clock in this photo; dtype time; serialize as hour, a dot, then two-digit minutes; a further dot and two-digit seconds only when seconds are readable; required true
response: 5.28
